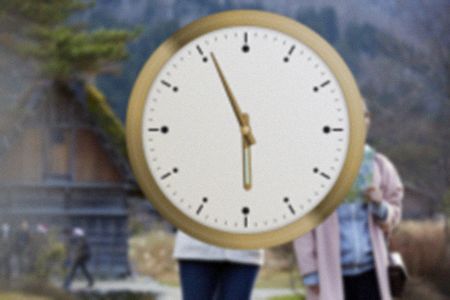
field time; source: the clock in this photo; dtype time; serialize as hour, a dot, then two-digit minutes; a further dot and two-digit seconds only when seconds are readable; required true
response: 5.56
